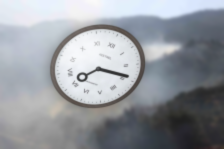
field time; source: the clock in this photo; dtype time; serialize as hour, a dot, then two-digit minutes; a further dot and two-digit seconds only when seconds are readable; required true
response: 7.14
